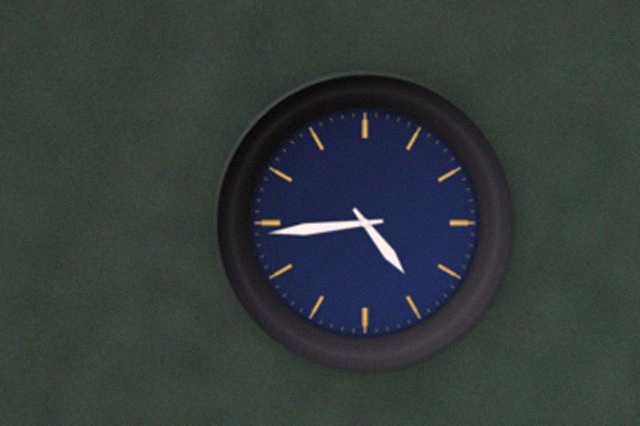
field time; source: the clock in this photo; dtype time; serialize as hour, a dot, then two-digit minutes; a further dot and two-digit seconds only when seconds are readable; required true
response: 4.44
